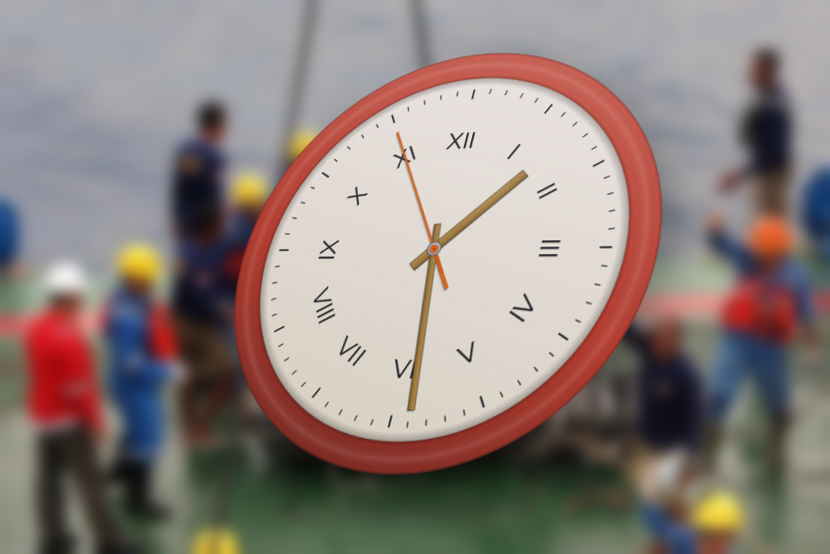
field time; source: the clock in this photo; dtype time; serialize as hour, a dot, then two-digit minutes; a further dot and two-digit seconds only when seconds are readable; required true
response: 1.28.55
